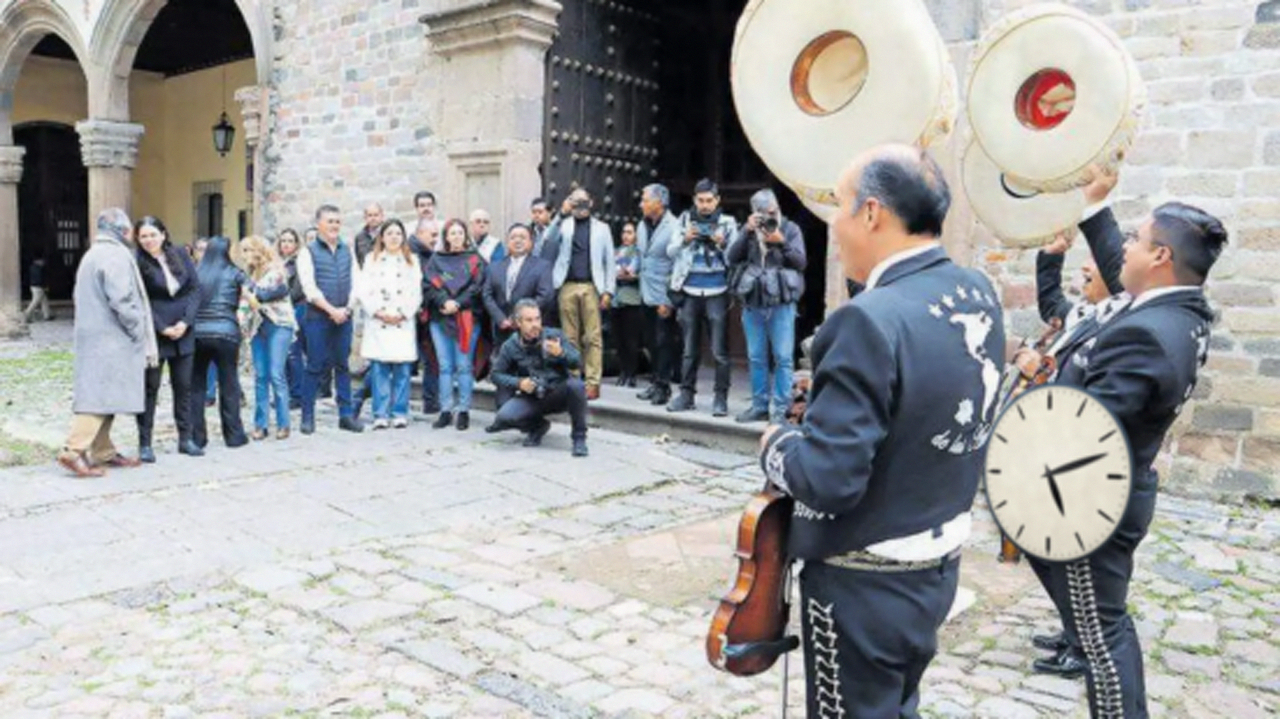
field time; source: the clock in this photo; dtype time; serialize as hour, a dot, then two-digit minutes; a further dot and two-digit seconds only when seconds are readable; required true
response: 5.12
